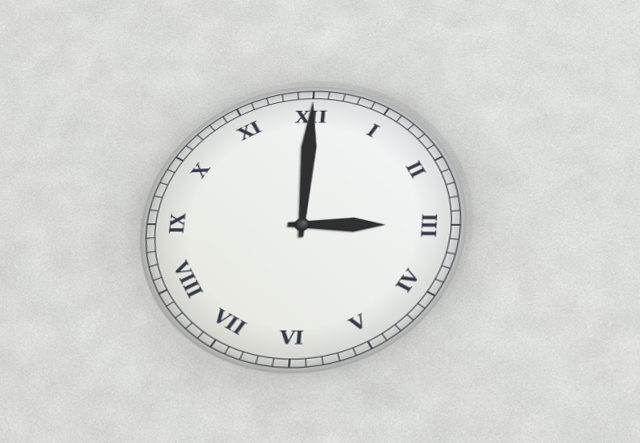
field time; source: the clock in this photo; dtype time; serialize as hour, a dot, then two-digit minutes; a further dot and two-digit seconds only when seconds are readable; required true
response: 3.00
